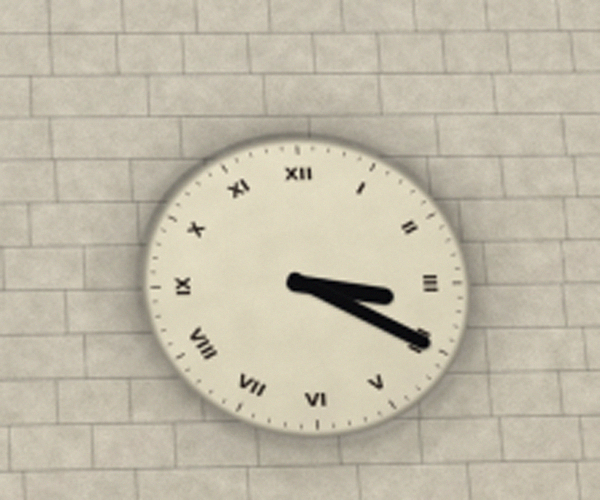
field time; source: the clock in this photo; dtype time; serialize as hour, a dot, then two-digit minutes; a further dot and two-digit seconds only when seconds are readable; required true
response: 3.20
